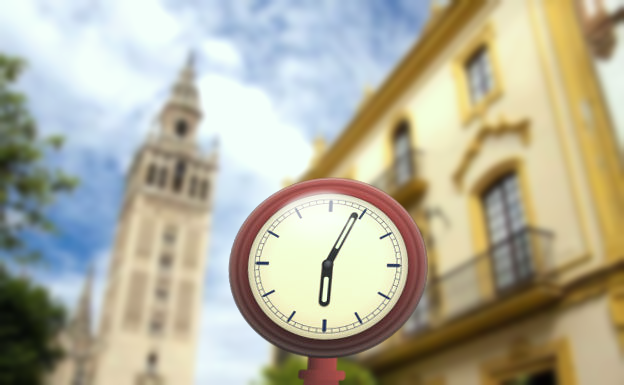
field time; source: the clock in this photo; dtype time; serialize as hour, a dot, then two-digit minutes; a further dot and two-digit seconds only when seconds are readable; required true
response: 6.04
